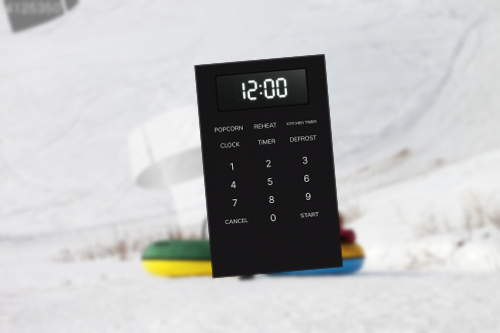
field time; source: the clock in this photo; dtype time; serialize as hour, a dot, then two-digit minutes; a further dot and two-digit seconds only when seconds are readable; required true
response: 12.00
